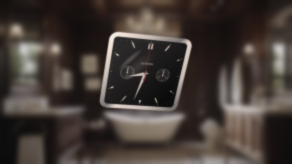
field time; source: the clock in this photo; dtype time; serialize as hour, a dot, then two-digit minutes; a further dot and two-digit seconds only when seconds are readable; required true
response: 8.32
